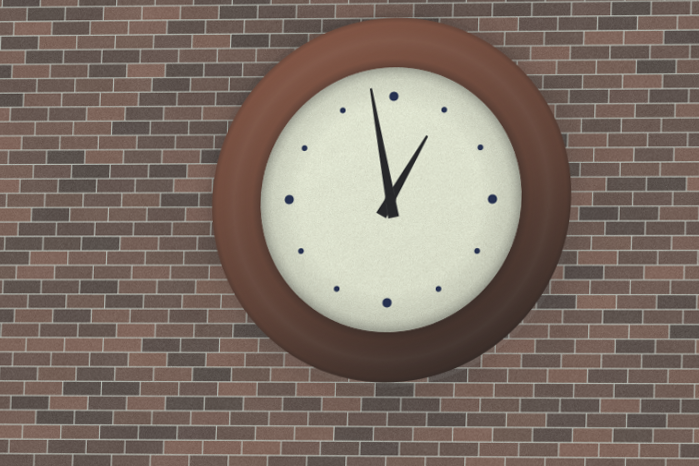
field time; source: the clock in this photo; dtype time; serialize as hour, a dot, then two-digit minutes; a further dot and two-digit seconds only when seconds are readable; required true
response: 12.58
